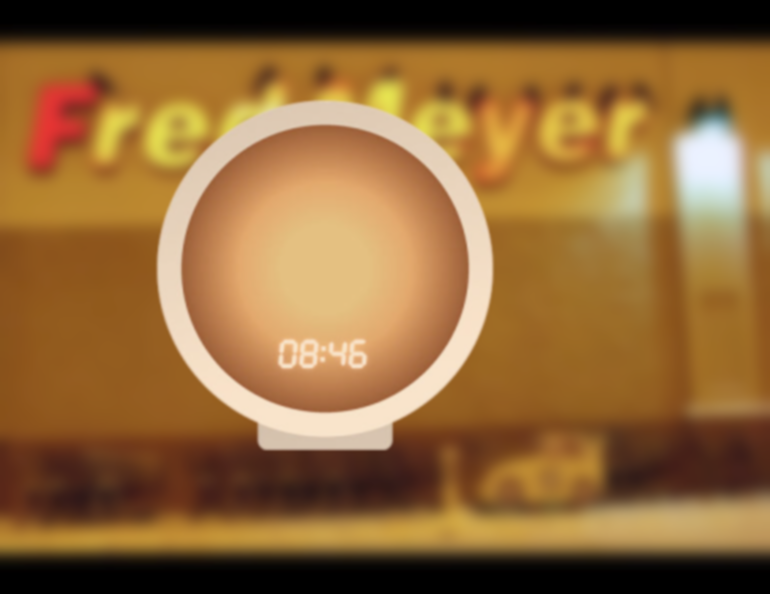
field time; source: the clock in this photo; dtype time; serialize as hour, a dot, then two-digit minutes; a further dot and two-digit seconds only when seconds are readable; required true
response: 8.46
